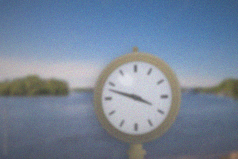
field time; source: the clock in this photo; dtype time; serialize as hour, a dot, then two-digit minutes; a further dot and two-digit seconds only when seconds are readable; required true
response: 3.48
